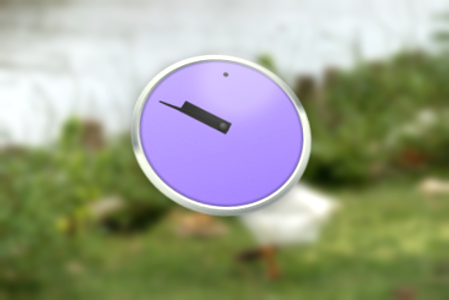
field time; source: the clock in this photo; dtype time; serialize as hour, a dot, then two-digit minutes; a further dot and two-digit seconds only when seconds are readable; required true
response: 9.48
